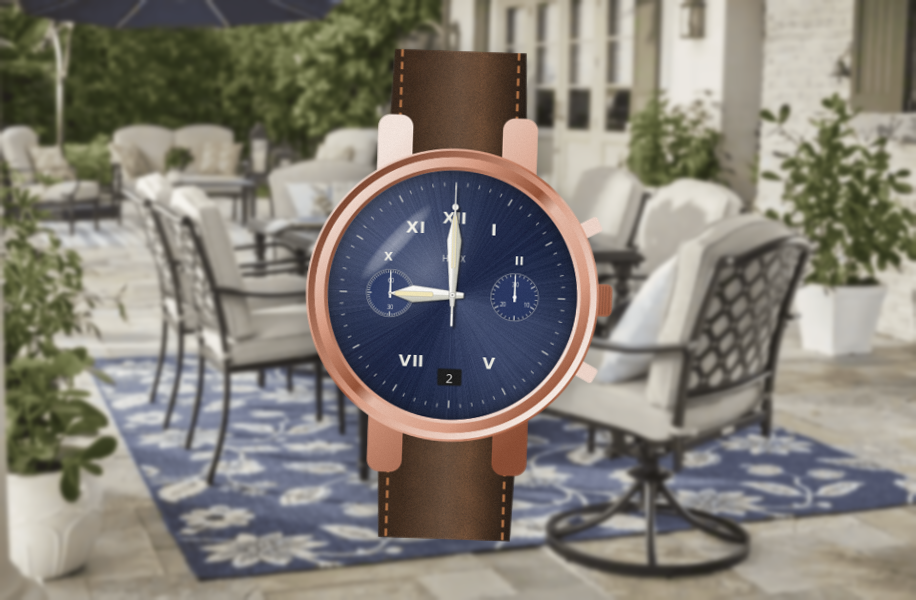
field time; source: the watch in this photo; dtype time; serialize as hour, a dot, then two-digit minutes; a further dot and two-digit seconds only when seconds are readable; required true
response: 9.00
